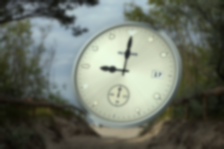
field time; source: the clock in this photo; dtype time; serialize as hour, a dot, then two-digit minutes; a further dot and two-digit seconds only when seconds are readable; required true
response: 9.00
